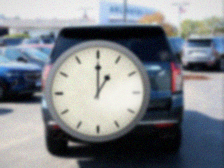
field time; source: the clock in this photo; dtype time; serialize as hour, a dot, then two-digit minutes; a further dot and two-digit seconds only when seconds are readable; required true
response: 1.00
